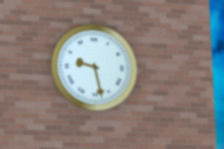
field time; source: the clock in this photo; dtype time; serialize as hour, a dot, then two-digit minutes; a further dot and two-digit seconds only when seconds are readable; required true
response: 9.28
